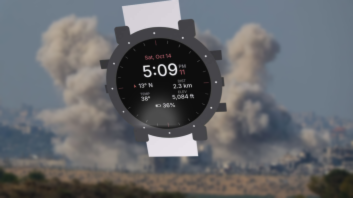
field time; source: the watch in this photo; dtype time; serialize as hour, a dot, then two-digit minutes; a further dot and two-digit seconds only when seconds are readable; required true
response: 5.09
